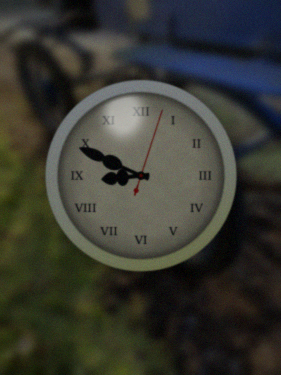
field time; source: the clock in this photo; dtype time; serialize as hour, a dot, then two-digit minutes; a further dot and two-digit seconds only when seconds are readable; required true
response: 8.49.03
